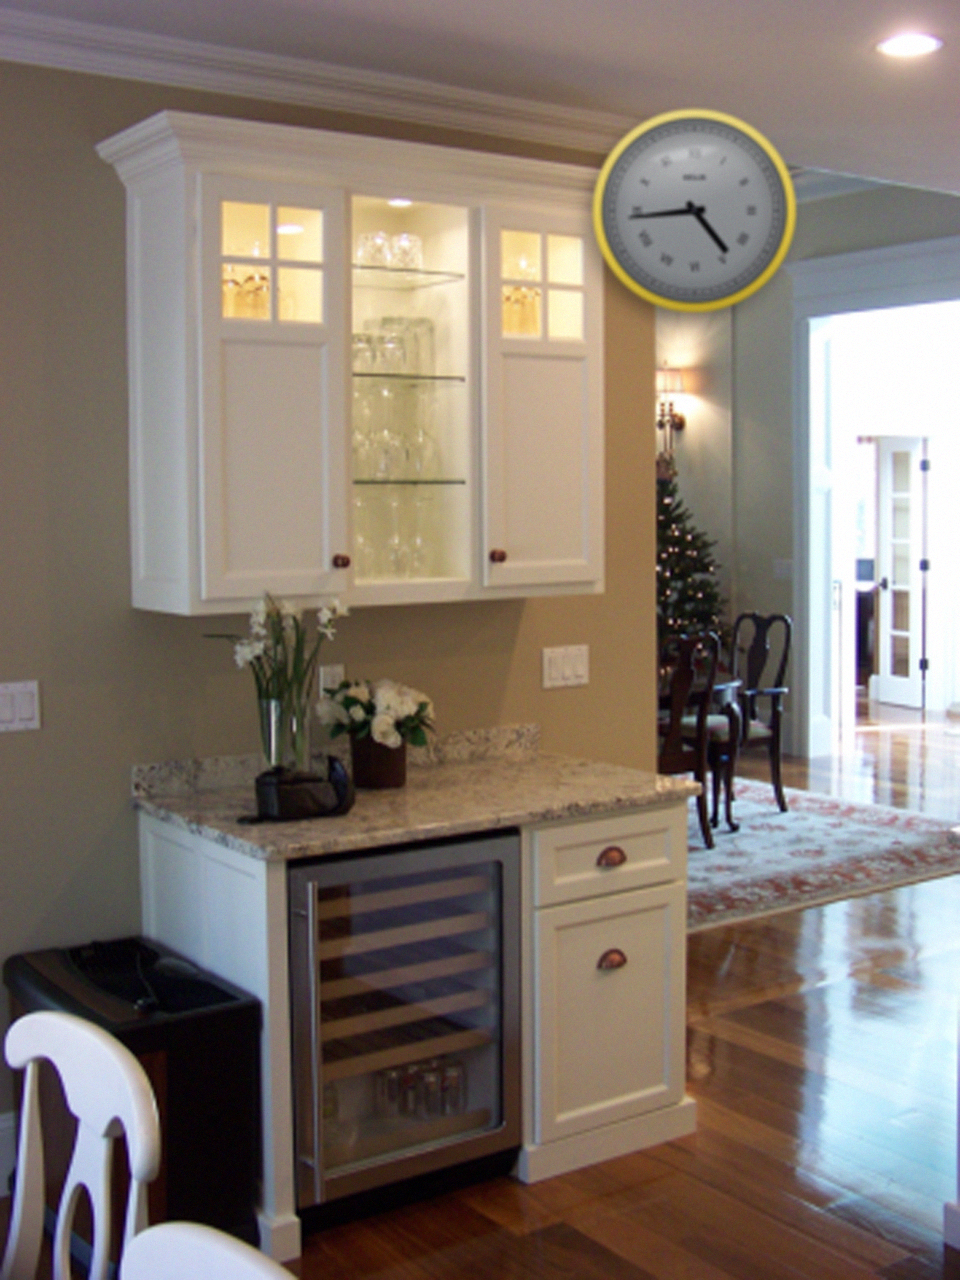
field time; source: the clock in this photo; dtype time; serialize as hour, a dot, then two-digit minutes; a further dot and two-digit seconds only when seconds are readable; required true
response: 4.44
